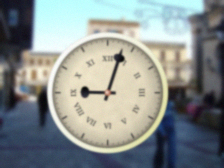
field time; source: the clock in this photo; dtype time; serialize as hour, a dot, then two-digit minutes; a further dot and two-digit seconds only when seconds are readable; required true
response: 9.03
